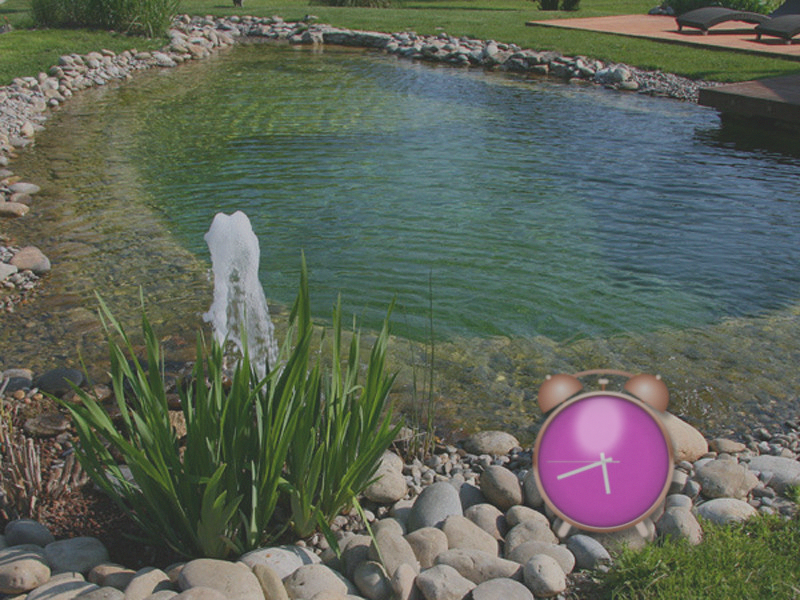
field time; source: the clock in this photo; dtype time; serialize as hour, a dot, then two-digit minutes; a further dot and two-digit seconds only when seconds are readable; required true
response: 5.41.45
